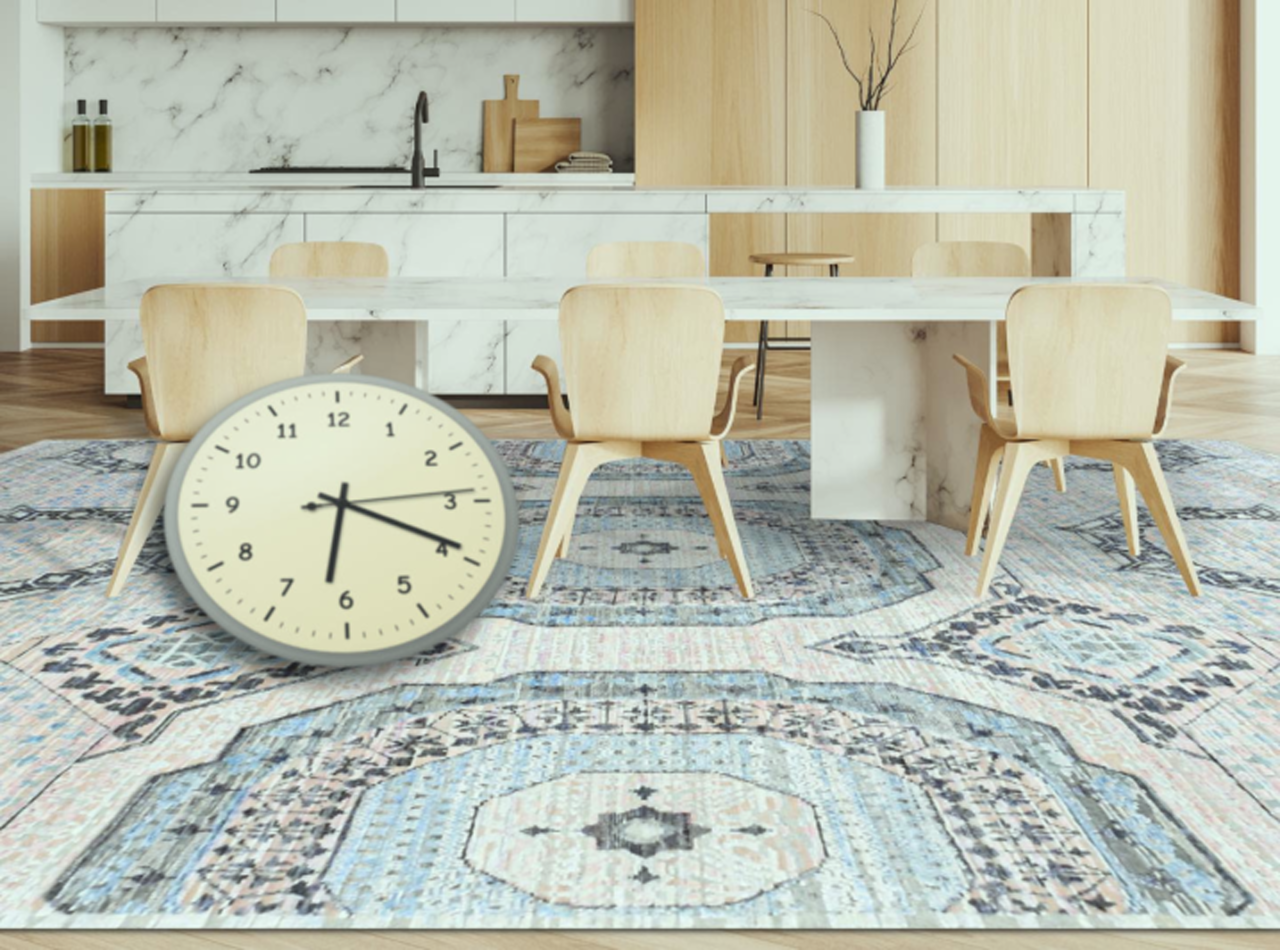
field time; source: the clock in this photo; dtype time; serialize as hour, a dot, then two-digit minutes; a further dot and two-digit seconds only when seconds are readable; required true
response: 6.19.14
